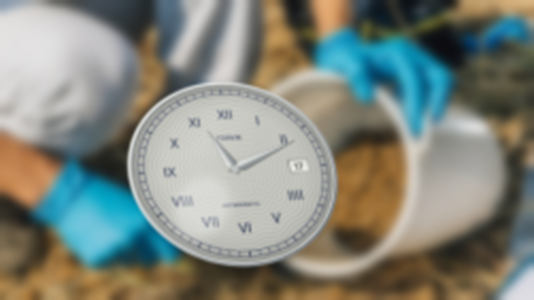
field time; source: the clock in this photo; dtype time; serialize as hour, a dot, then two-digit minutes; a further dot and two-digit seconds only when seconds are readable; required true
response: 11.11
